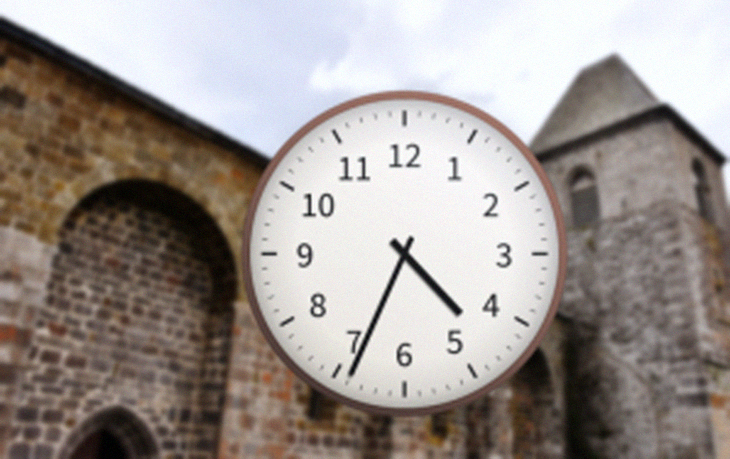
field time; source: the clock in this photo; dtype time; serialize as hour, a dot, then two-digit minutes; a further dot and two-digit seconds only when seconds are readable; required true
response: 4.34
